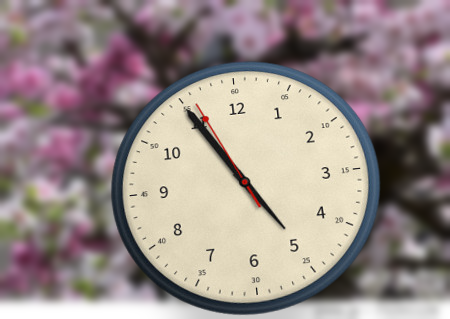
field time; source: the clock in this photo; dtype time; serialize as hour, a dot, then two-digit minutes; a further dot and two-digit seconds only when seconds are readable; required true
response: 4.54.56
